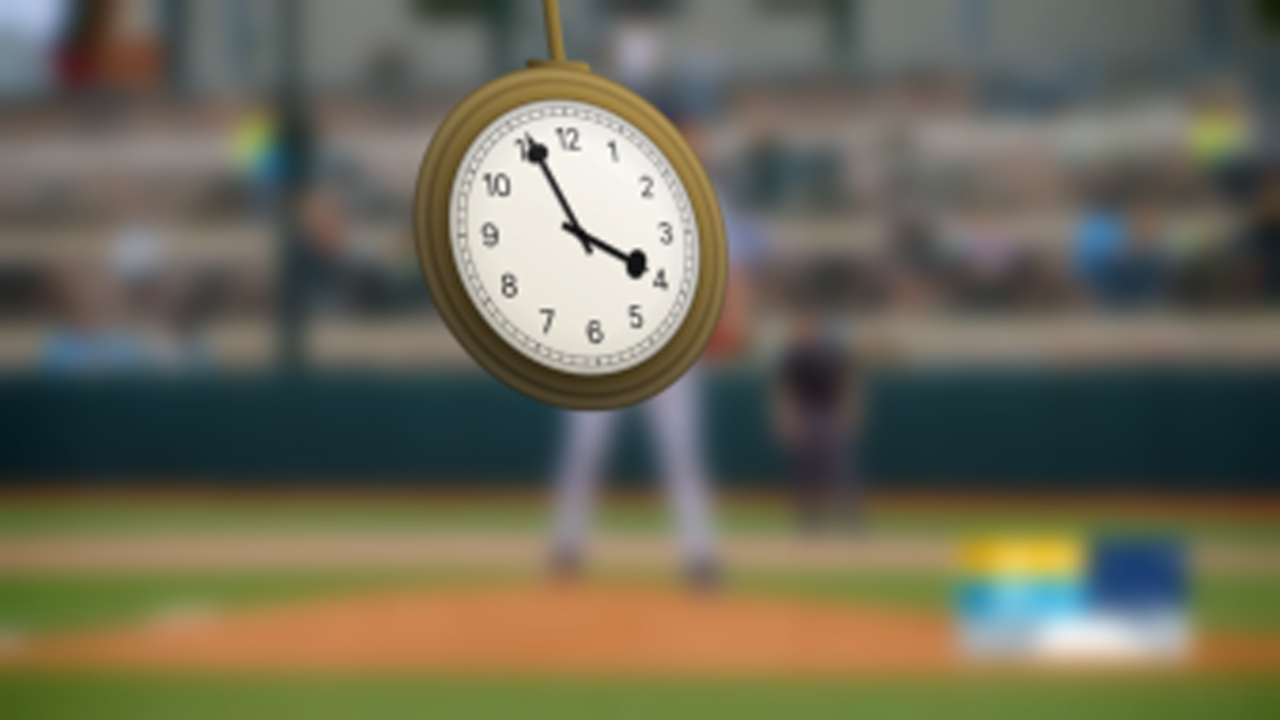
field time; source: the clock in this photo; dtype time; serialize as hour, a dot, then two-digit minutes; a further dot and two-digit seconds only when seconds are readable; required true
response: 3.56
